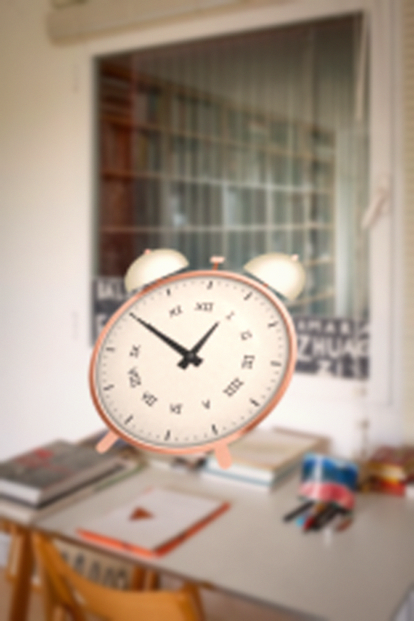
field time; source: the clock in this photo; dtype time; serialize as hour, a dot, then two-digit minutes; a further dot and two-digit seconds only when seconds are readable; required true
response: 12.50
